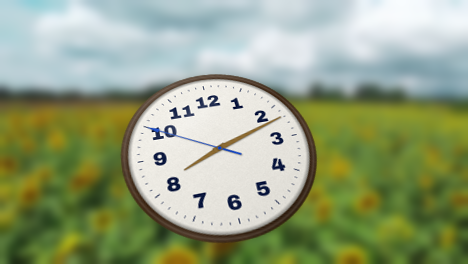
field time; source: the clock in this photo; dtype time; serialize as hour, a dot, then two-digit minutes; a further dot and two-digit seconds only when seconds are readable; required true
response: 8.11.50
